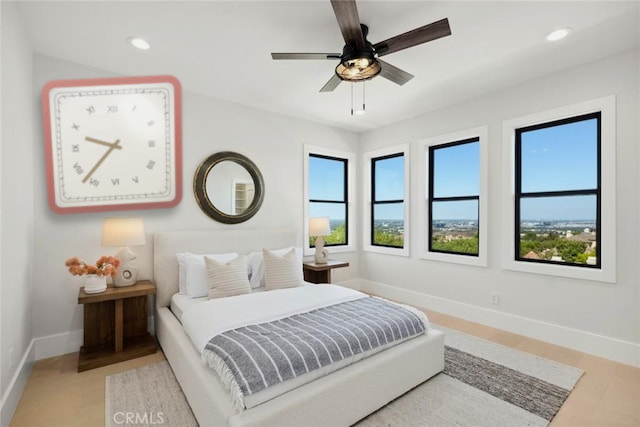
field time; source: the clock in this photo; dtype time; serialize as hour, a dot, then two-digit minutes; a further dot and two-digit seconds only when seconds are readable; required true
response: 9.37
